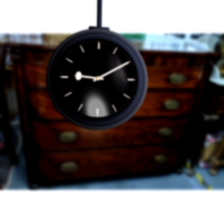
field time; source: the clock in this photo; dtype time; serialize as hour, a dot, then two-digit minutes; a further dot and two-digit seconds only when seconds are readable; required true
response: 9.10
